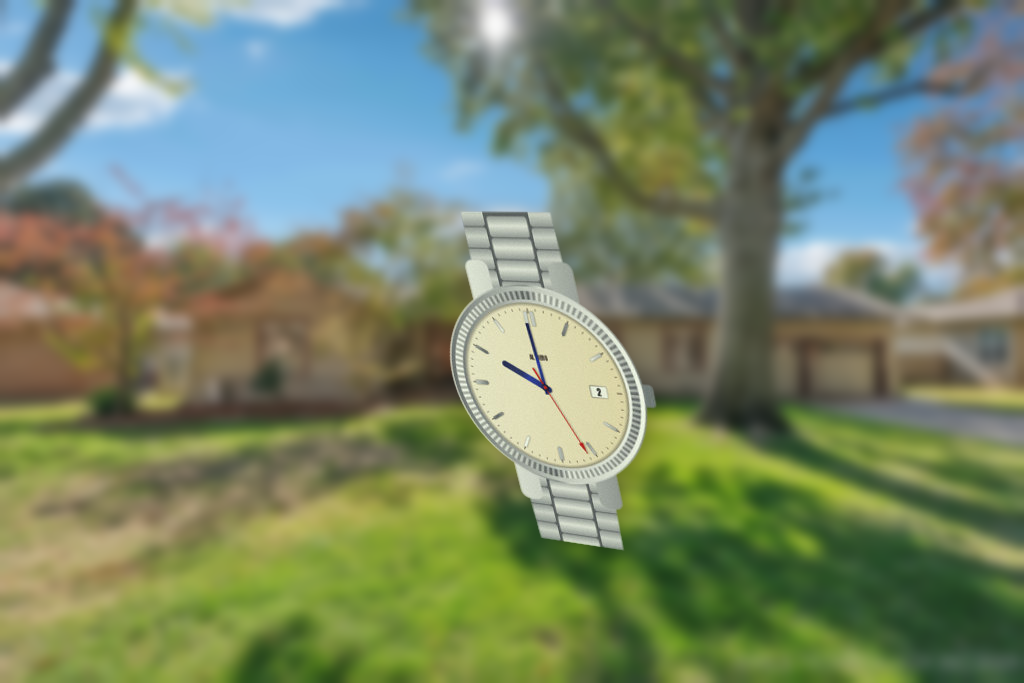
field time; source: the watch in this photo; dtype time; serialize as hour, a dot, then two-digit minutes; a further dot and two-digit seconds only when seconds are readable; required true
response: 9.59.26
